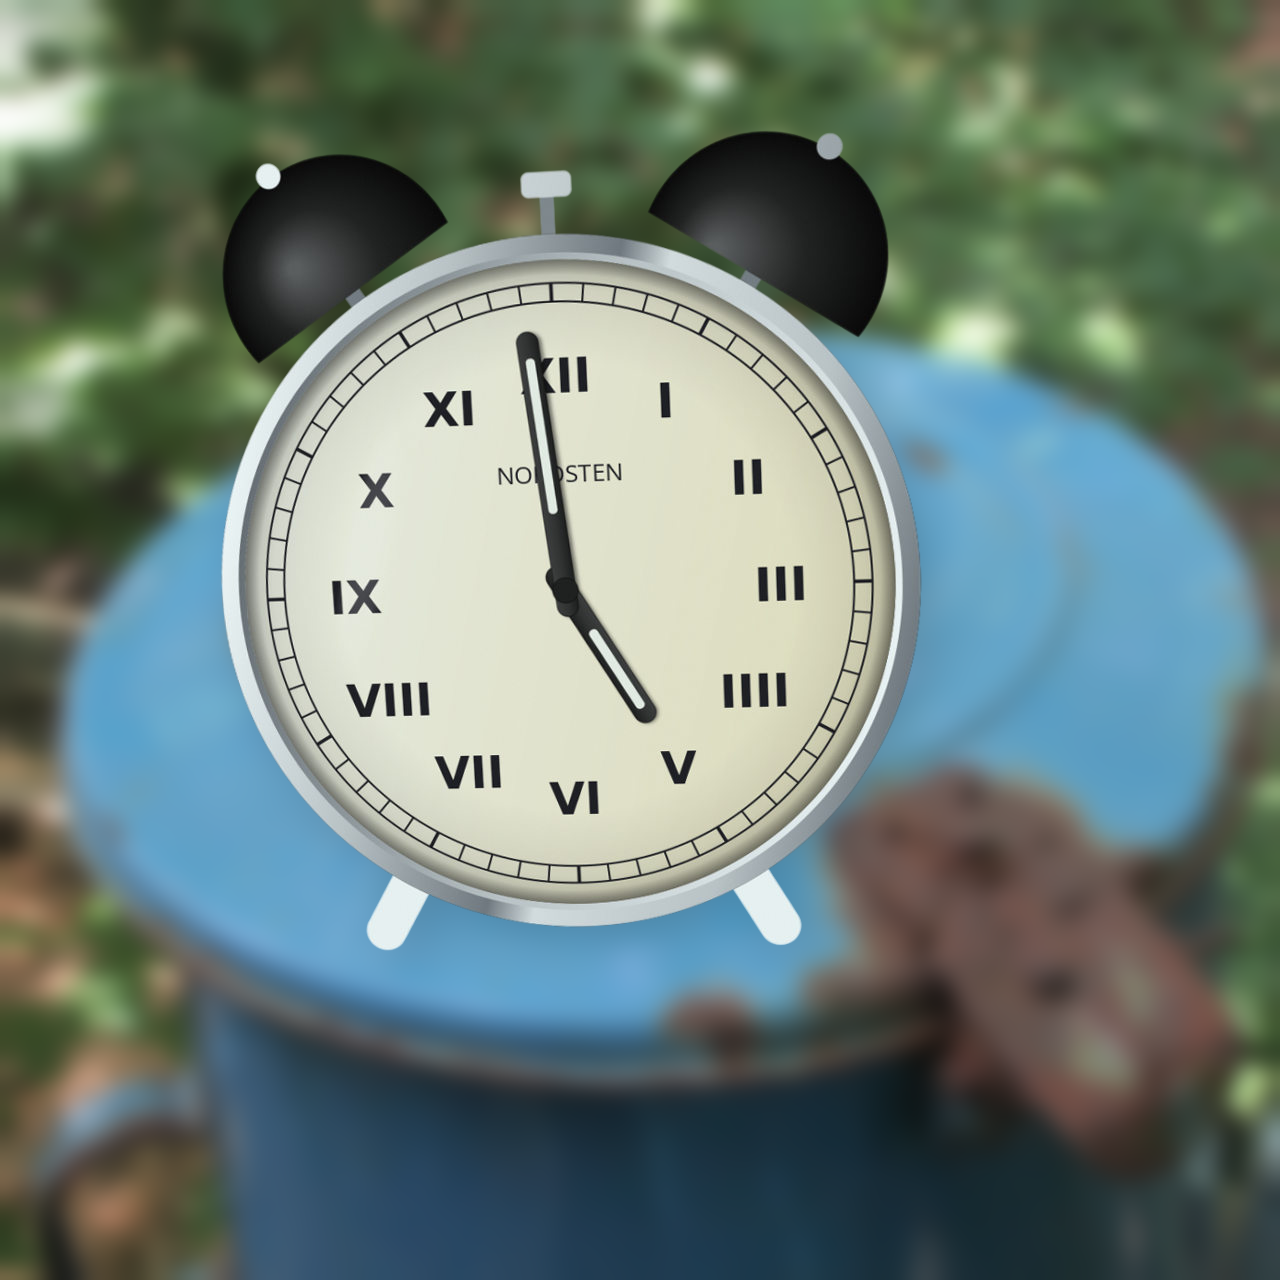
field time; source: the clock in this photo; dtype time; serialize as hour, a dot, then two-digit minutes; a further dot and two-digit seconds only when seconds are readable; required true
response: 4.59
